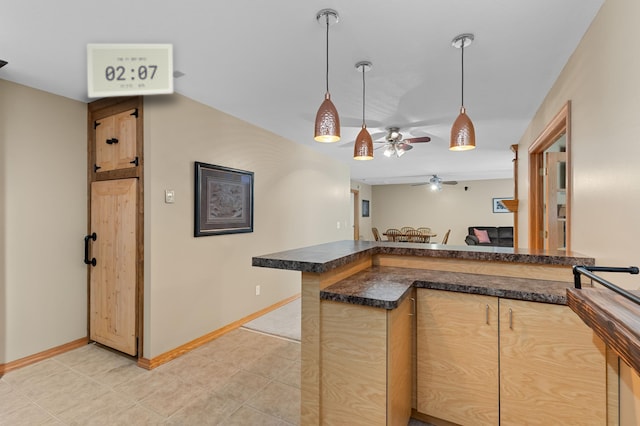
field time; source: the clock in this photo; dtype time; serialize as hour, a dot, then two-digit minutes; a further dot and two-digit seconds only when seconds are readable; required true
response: 2.07
